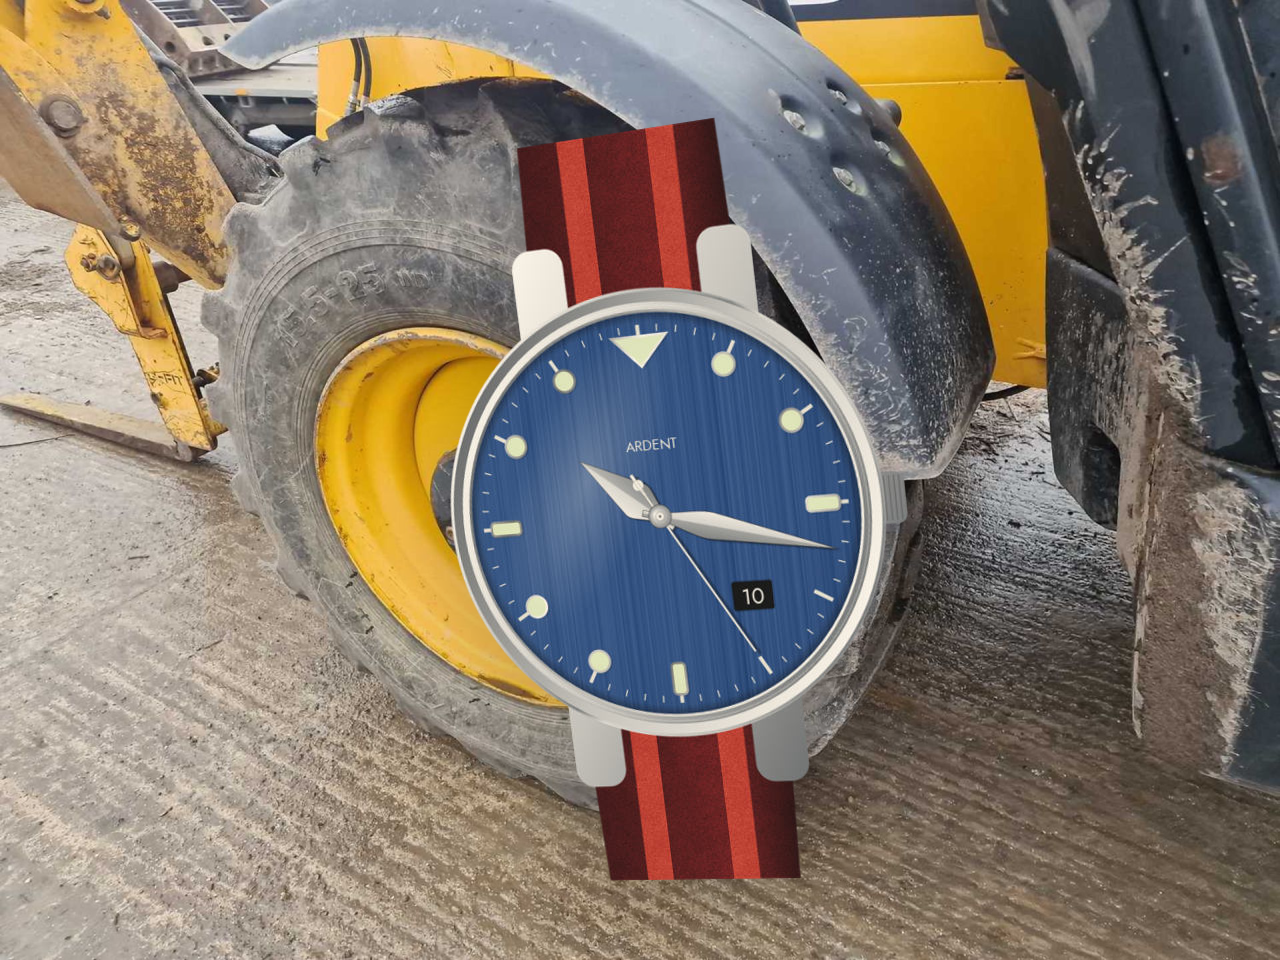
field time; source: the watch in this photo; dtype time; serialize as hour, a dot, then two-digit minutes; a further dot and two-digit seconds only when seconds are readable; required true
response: 10.17.25
